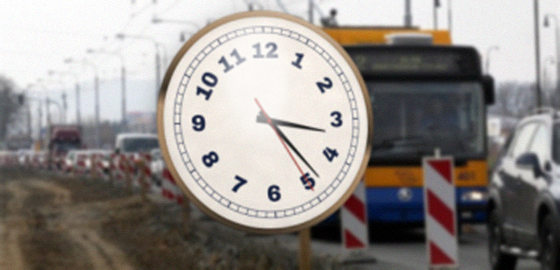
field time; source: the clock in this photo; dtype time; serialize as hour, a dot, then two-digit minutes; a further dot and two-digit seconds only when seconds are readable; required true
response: 3.23.25
